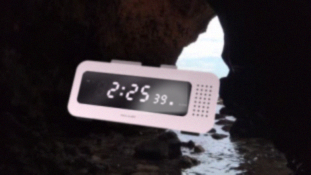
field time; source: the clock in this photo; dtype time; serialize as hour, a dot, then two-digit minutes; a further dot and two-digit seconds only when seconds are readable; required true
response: 2.25
